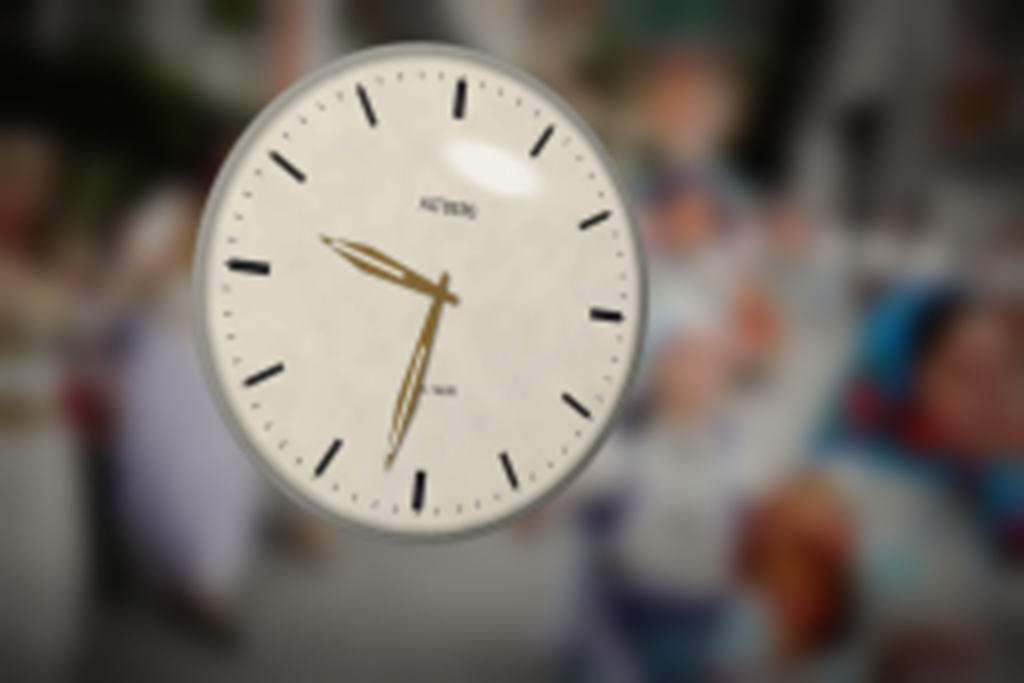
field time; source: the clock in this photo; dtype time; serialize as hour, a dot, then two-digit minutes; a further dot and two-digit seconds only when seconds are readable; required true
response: 9.32
